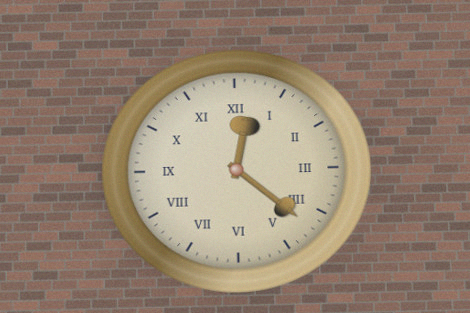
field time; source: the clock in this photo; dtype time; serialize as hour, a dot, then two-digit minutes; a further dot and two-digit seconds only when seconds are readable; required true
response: 12.22
